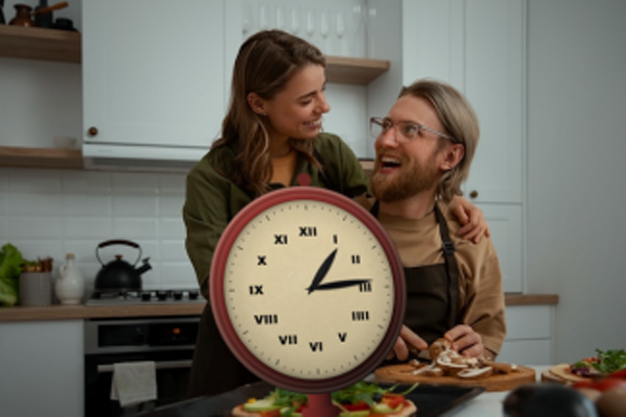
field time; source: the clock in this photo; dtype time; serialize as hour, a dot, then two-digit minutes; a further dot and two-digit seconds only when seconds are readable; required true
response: 1.14
